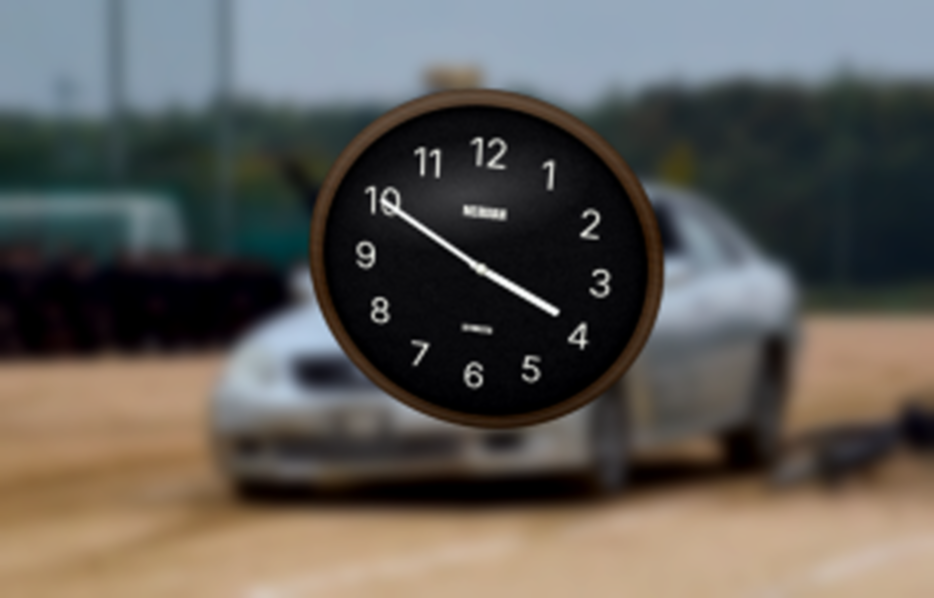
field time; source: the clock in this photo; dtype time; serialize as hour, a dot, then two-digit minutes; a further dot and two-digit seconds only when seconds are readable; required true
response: 3.50
